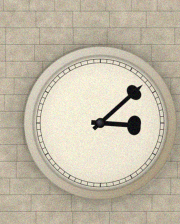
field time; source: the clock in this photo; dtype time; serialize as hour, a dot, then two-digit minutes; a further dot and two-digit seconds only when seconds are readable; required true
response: 3.08
